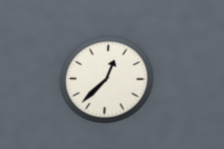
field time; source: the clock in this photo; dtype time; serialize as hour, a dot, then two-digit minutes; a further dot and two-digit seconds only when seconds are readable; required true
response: 12.37
